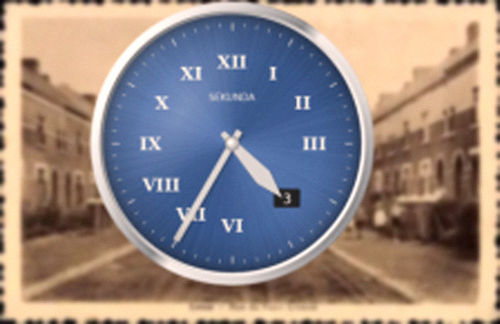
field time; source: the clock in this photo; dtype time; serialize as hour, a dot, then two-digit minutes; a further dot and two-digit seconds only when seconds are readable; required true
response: 4.35
